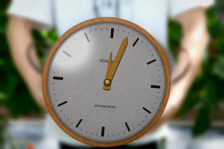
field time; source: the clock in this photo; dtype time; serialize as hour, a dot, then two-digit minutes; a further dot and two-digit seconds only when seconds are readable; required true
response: 12.03
